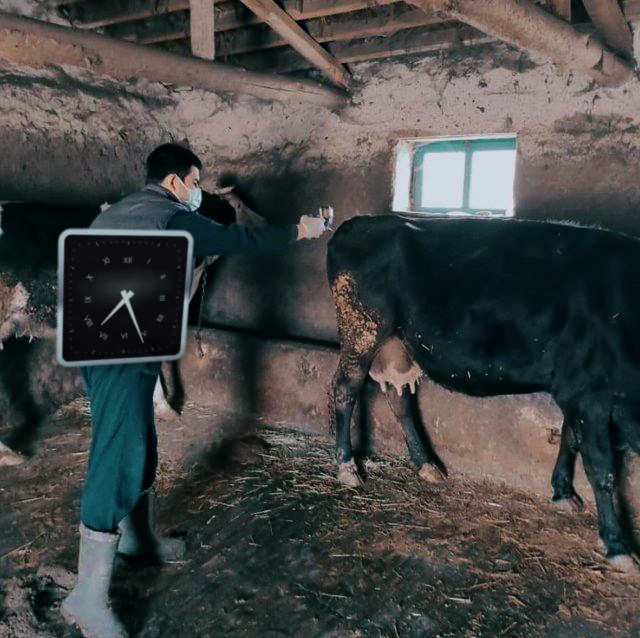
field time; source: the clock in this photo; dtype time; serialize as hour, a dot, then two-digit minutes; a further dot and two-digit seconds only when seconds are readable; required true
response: 7.26
